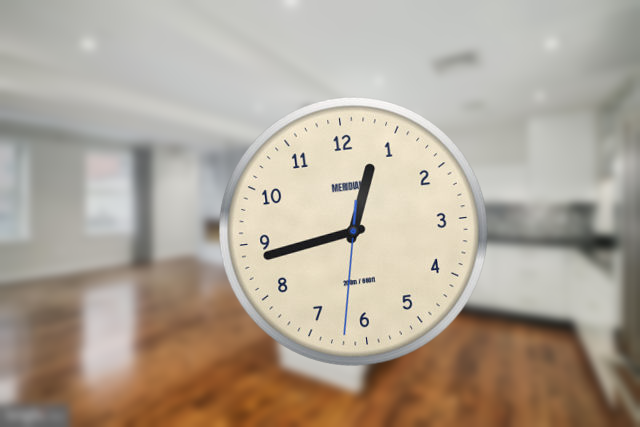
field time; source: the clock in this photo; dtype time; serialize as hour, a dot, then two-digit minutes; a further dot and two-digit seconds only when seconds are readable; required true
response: 12.43.32
